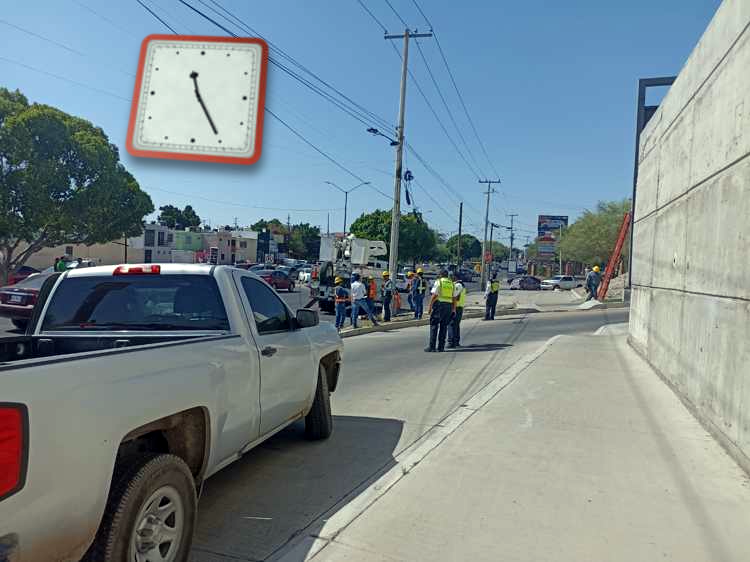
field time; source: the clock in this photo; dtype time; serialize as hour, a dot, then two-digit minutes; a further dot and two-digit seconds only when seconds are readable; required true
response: 11.25
